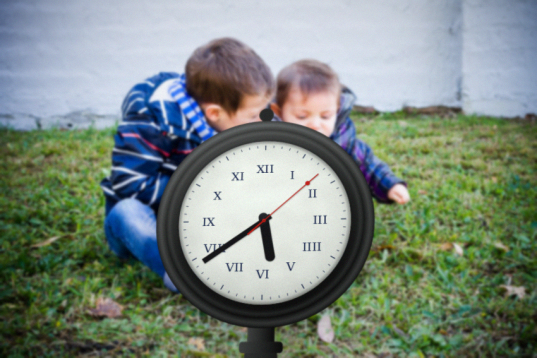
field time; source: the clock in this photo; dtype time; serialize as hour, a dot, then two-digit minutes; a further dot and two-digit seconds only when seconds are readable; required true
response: 5.39.08
